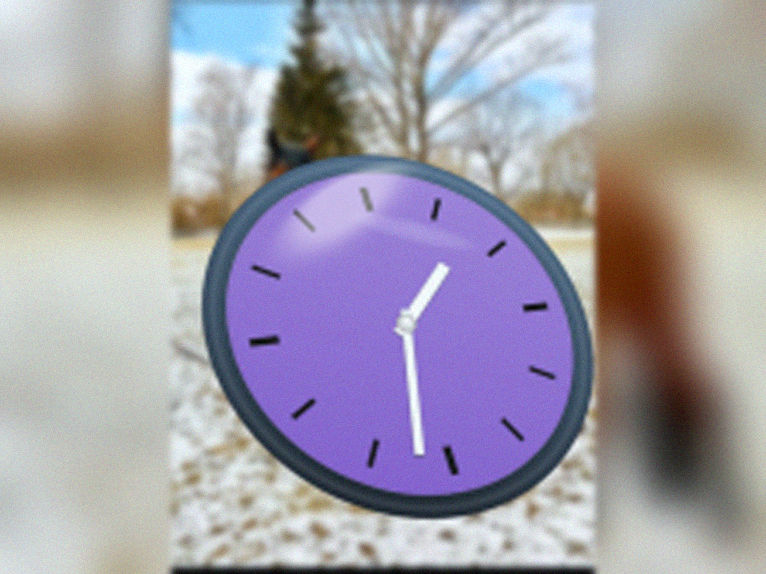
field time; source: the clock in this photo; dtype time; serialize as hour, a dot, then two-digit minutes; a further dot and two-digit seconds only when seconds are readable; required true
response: 1.32
